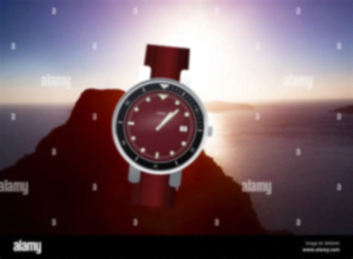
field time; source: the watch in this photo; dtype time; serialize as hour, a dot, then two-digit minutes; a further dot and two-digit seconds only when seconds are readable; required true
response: 1.07
